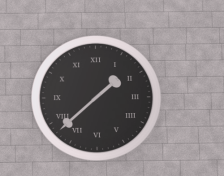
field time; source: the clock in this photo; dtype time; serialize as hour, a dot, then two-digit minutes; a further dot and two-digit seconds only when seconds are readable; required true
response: 1.38
